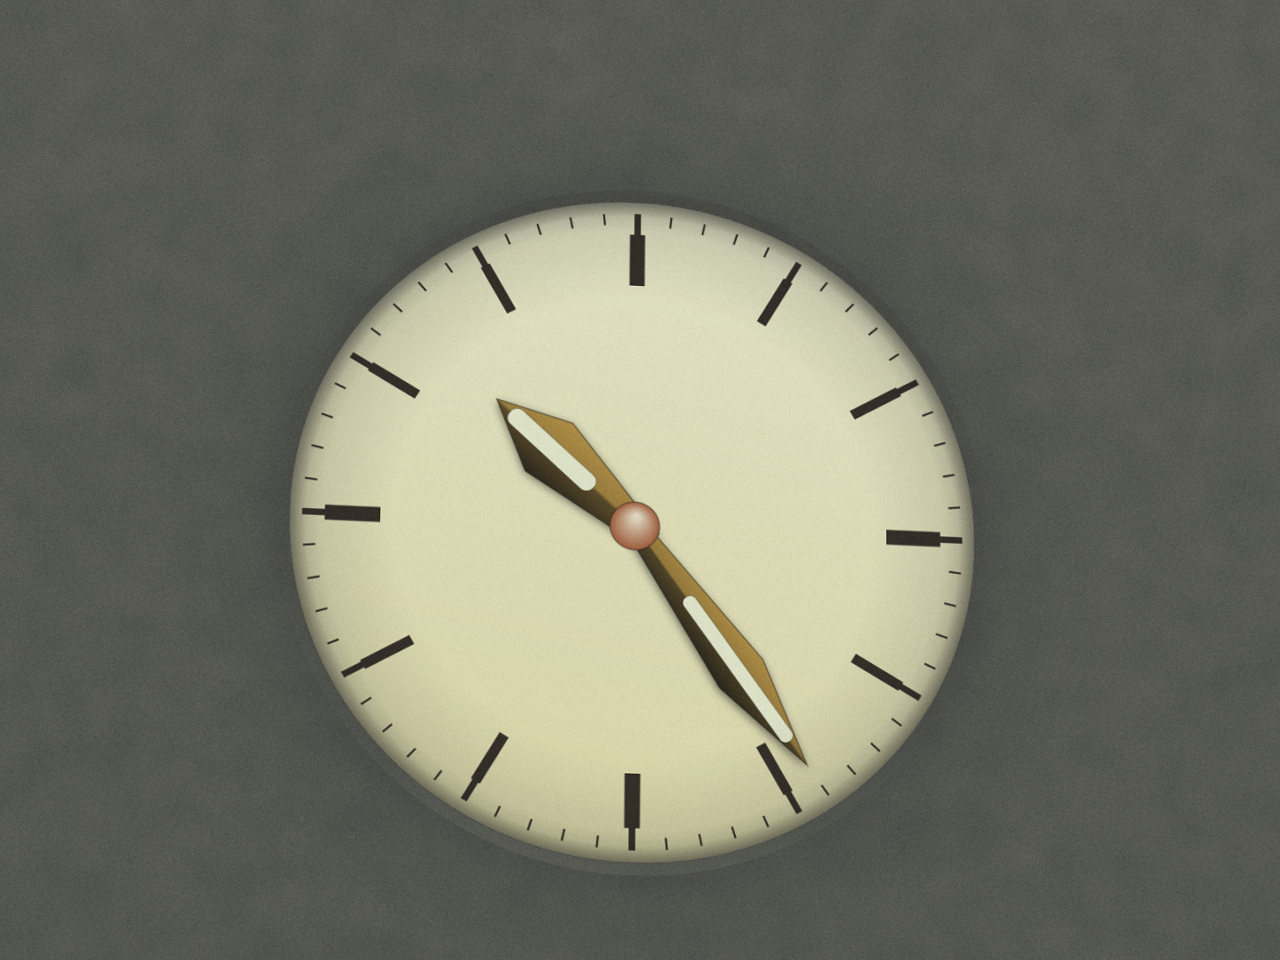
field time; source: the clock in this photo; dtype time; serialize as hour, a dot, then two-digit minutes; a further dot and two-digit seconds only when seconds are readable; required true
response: 10.24
